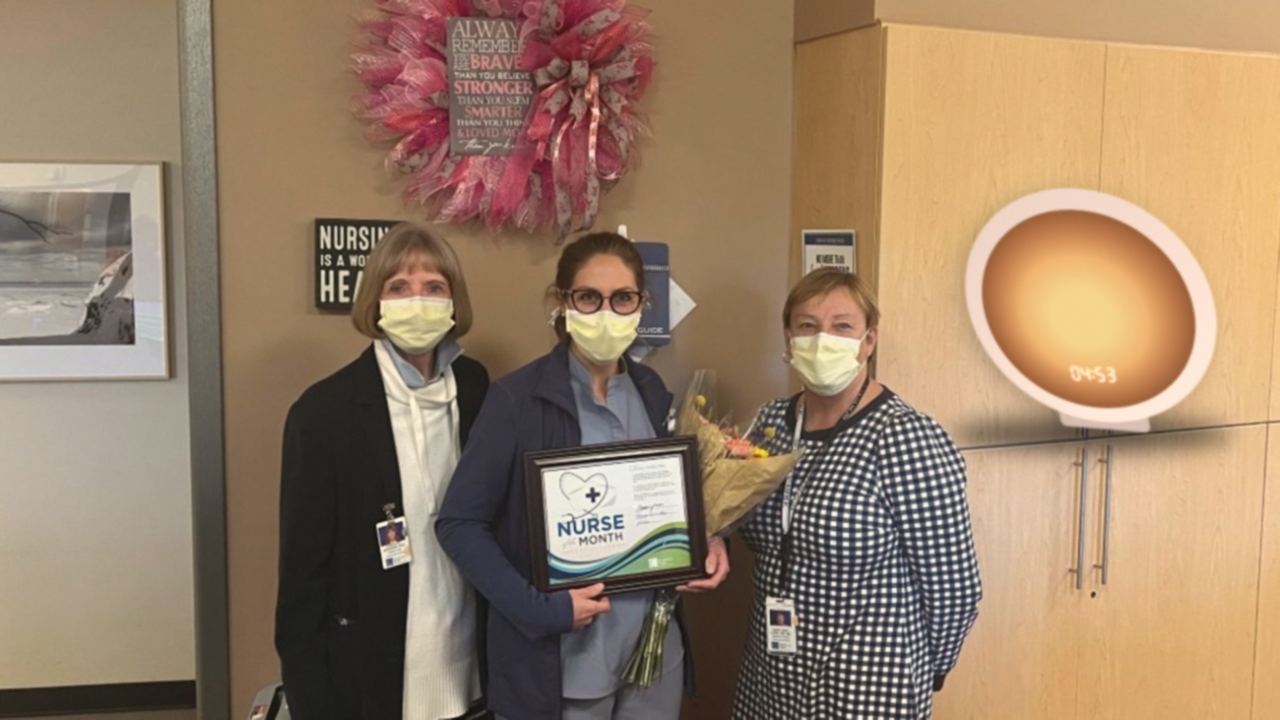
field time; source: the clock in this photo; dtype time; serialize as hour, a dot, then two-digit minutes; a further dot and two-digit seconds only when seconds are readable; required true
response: 4.53
